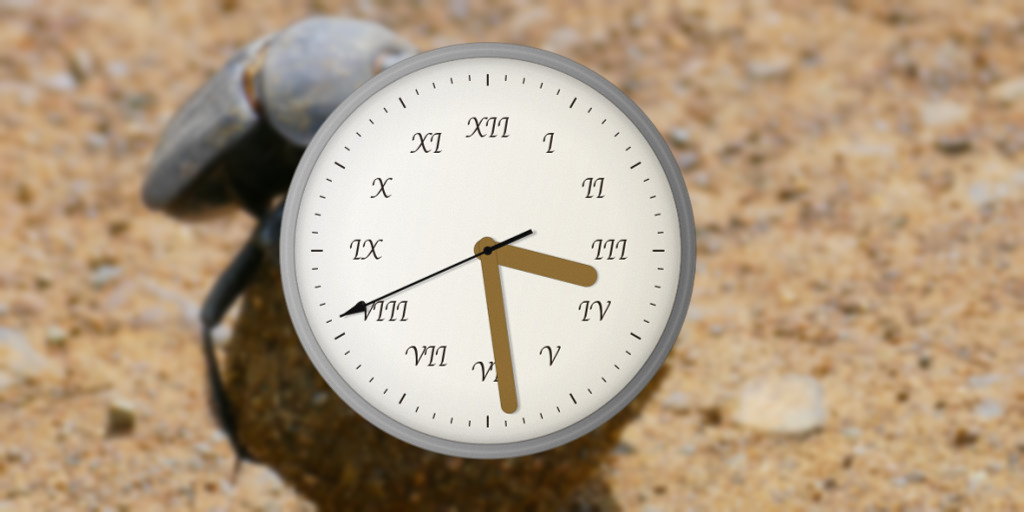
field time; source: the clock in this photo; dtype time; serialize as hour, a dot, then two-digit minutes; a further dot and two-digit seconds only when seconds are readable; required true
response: 3.28.41
